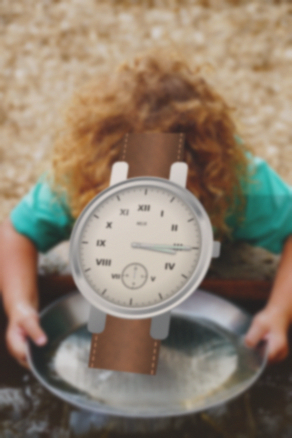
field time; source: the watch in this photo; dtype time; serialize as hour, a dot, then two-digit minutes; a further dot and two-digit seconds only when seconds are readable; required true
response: 3.15
